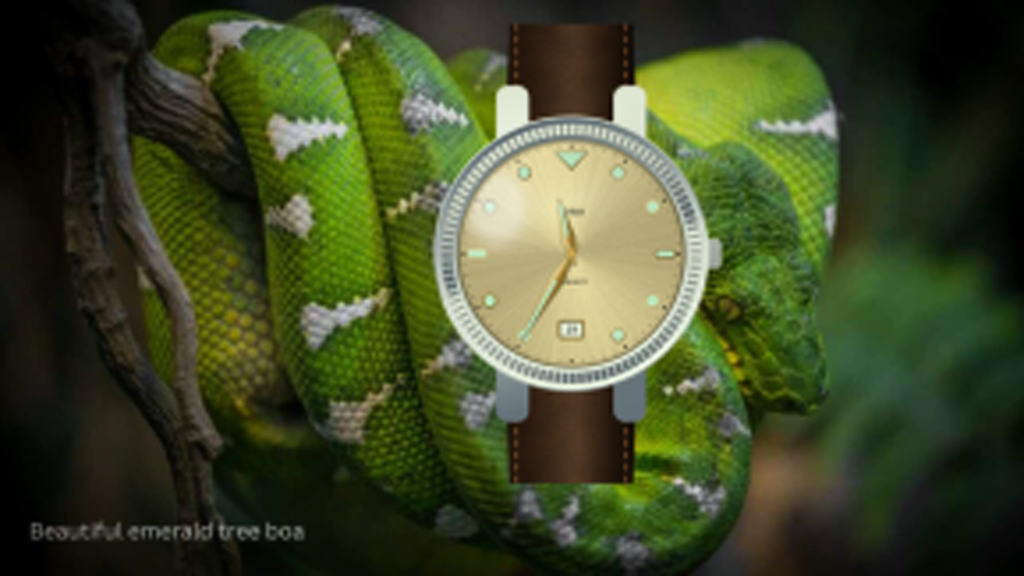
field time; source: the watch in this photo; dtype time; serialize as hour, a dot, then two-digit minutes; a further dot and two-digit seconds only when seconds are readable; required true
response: 11.35
